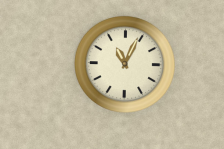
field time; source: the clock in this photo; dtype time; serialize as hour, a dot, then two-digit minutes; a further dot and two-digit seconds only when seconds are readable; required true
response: 11.04
